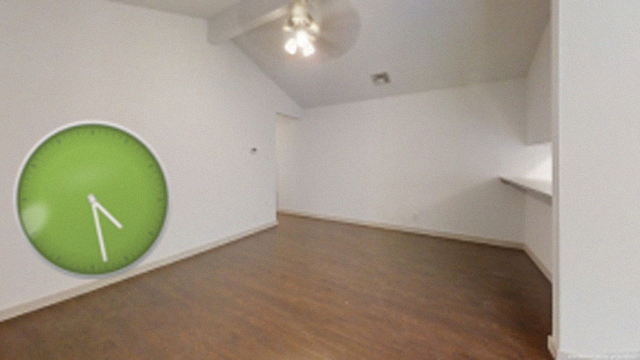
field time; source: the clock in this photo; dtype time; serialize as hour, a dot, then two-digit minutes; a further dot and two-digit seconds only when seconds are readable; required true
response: 4.28
